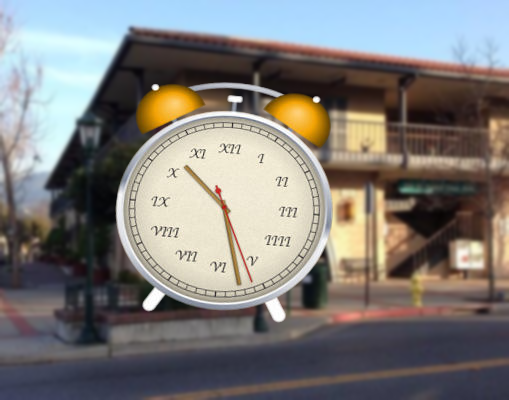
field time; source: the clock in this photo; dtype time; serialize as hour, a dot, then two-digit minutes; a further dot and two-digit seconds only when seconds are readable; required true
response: 10.27.26
